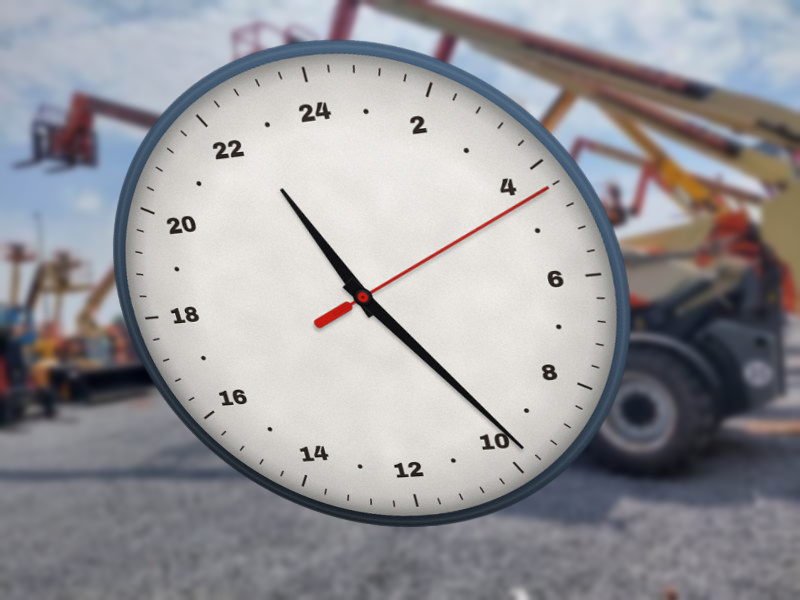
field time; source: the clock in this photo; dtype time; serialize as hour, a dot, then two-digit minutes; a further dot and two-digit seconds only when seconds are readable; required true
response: 22.24.11
